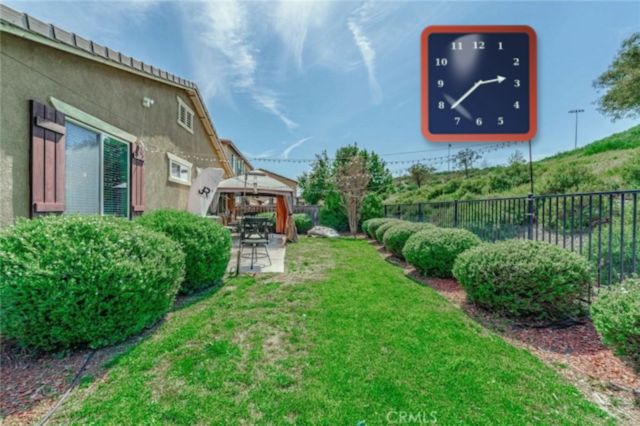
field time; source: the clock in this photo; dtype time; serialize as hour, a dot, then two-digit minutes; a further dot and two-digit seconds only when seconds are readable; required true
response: 2.38
